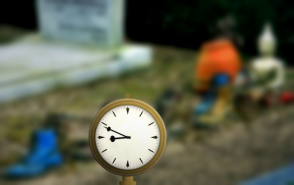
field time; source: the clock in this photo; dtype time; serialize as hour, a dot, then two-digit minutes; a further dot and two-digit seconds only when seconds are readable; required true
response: 8.49
